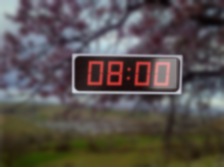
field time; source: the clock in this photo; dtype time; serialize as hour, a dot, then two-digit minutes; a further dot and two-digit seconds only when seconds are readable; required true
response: 8.00
